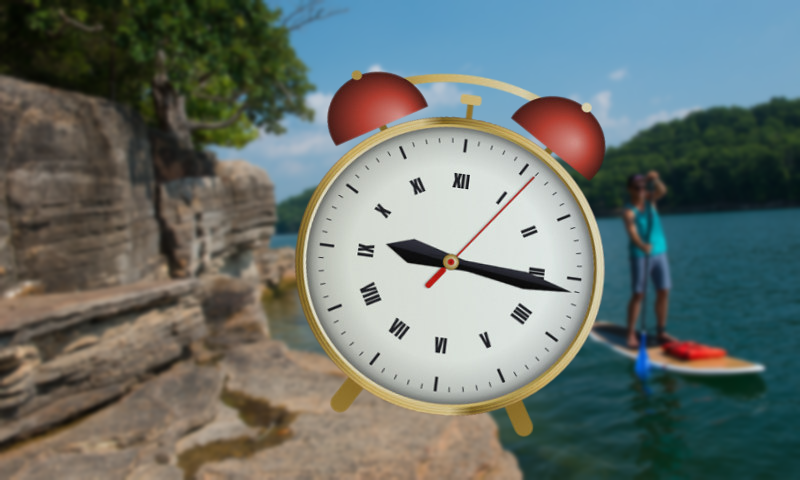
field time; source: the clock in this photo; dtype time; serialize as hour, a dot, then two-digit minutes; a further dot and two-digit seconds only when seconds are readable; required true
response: 9.16.06
